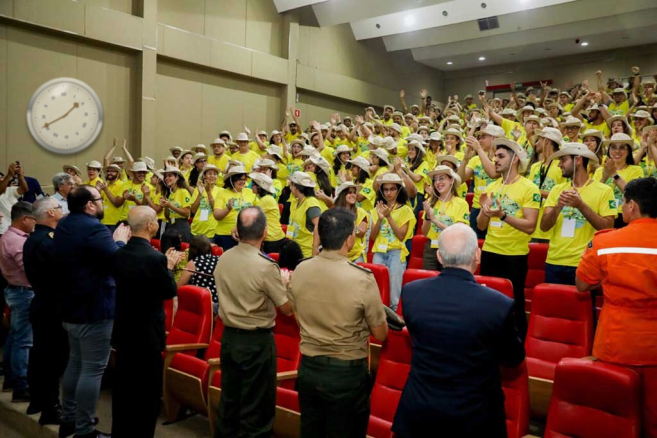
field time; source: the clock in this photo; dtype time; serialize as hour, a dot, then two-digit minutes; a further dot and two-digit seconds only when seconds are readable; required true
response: 1.41
